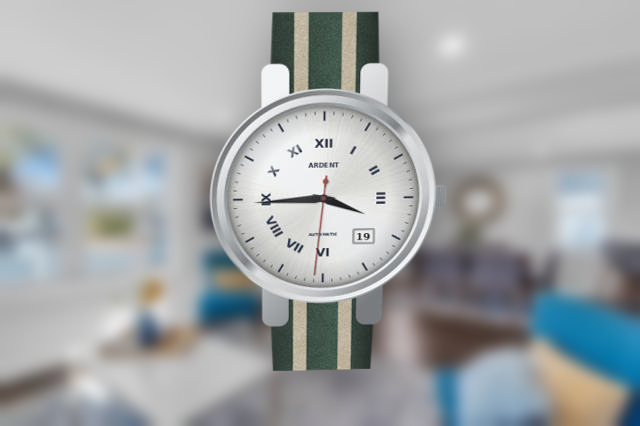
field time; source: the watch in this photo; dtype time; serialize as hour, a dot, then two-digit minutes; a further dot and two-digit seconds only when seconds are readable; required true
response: 3.44.31
